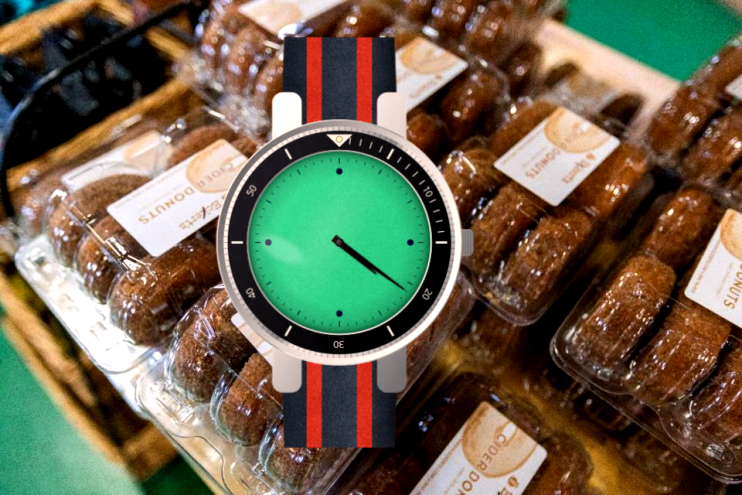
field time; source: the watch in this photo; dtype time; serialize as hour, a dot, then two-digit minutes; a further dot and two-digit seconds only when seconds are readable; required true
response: 4.21
